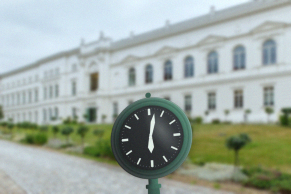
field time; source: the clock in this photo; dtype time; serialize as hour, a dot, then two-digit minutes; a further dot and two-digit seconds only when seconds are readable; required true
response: 6.02
